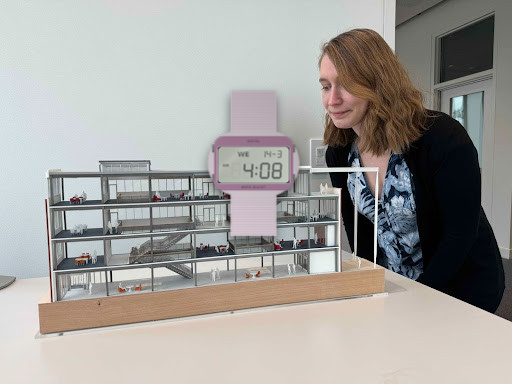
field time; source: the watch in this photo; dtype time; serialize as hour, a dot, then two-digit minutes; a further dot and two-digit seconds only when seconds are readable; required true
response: 4.08
